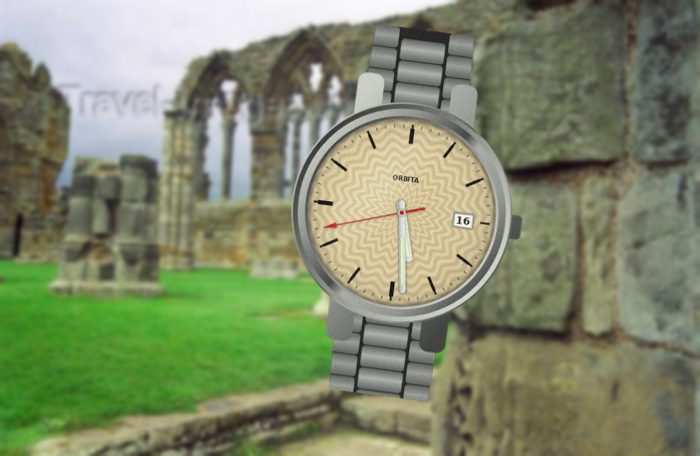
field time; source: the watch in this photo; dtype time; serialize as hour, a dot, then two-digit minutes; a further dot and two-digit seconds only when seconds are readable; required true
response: 5.28.42
